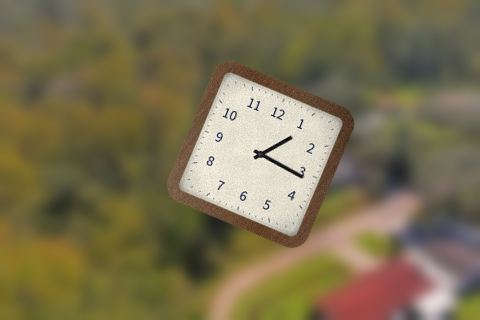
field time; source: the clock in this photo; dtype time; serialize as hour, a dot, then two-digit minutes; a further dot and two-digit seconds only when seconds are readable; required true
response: 1.16
